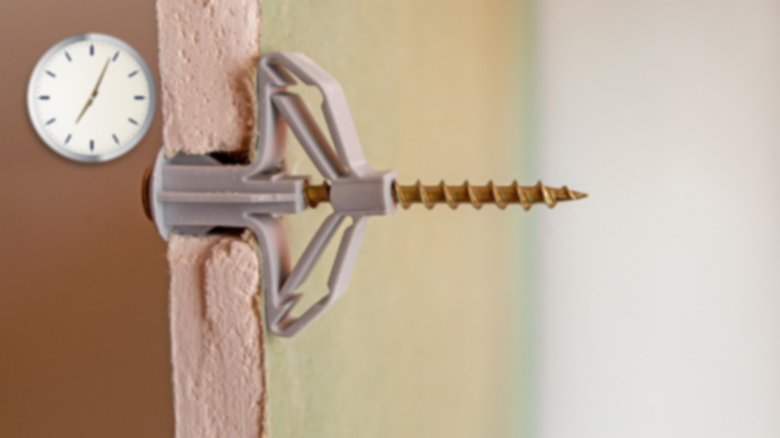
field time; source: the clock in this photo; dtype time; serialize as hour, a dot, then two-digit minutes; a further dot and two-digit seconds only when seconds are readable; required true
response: 7.04
